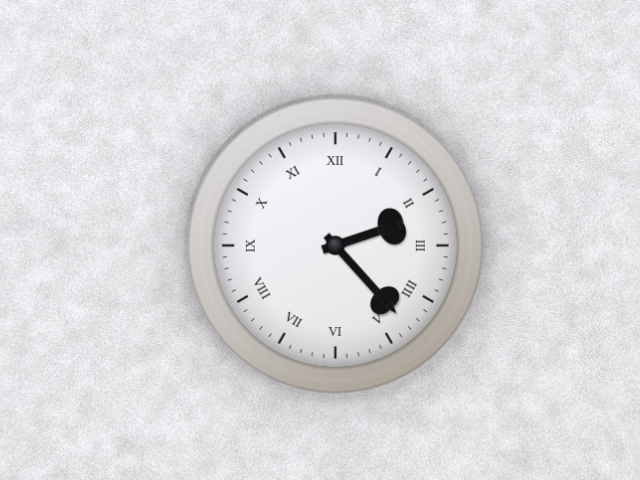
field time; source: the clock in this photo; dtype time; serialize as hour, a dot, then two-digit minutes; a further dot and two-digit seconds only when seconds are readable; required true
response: 2.23
